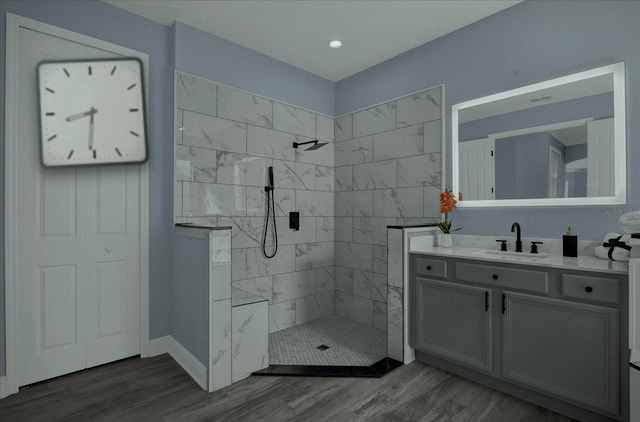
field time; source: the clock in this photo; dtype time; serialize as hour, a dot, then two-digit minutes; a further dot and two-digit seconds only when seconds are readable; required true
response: 8.31
